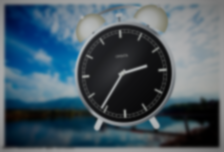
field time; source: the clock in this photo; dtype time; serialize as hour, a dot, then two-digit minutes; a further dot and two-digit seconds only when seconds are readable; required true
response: 2.36
